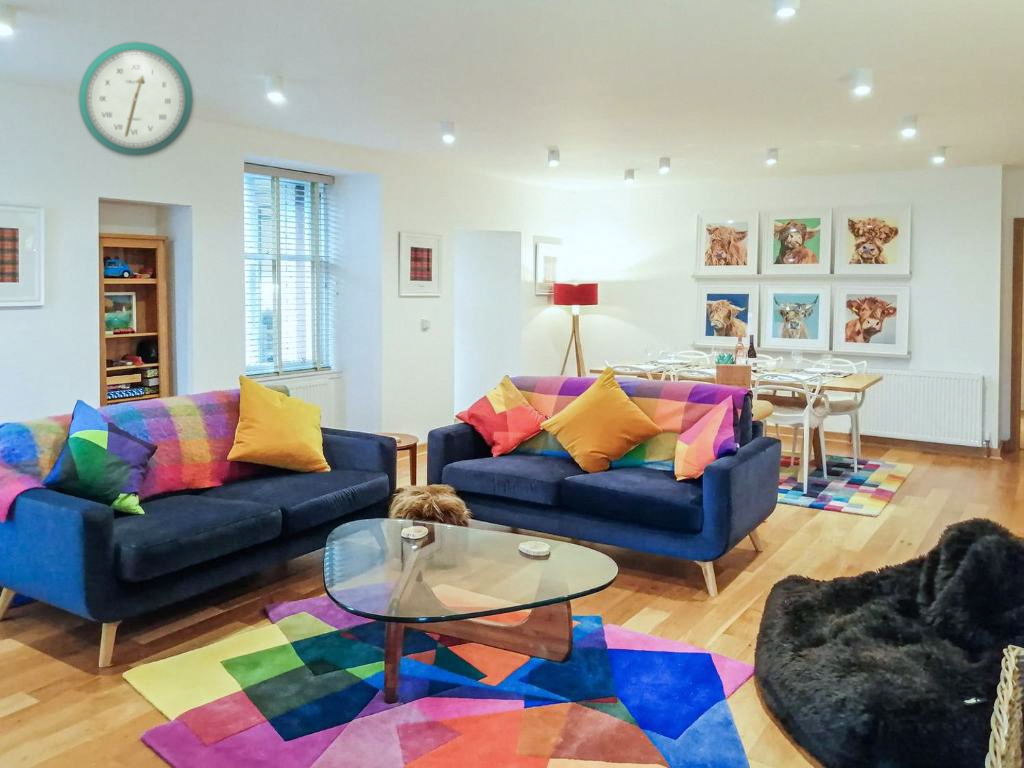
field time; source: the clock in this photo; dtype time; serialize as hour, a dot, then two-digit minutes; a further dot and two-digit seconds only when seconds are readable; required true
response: 12.32
